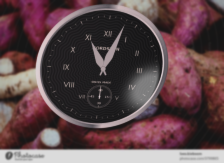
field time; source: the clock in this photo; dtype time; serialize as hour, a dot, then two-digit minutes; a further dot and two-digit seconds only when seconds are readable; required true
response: 11.03
